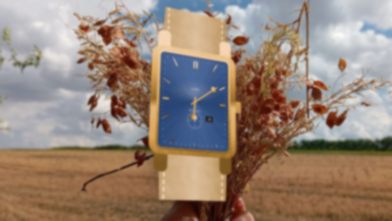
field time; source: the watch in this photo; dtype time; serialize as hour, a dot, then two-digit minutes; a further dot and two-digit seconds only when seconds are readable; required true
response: 6.09
